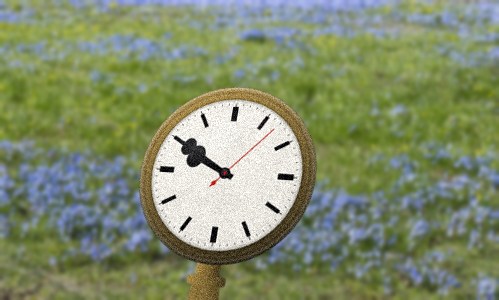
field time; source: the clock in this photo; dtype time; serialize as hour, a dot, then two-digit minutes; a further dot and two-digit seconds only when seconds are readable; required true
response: 9.50.07
